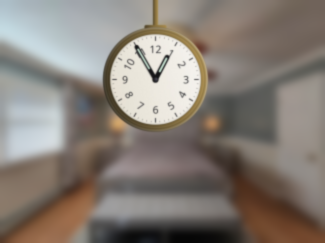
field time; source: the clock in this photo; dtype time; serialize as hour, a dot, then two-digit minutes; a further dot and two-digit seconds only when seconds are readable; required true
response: 12.55
